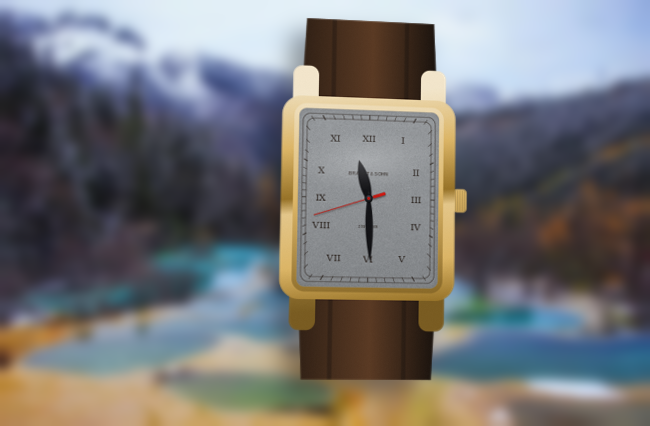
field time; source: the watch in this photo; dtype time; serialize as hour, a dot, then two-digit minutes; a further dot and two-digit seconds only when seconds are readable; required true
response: 11.29.42
